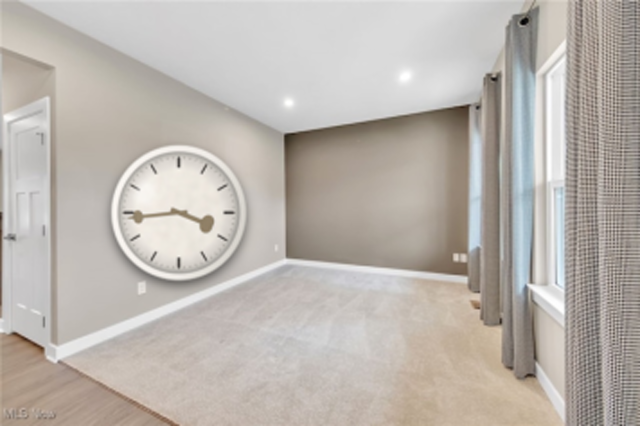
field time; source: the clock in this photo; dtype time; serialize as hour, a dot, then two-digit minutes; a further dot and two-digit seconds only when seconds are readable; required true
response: 3.44
